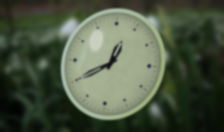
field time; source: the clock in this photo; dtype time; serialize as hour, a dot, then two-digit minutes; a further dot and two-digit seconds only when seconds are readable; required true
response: 12.40
